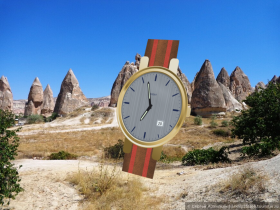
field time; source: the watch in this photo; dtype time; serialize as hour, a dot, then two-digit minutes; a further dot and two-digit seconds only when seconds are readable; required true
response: 6.57
